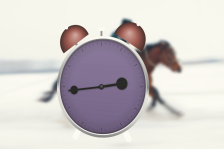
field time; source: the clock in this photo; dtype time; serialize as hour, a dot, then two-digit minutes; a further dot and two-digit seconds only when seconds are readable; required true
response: 2.44
